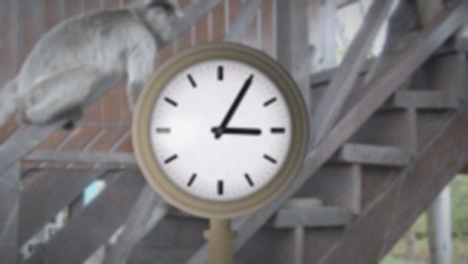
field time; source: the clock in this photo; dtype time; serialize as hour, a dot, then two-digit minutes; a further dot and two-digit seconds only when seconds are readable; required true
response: 3.05
